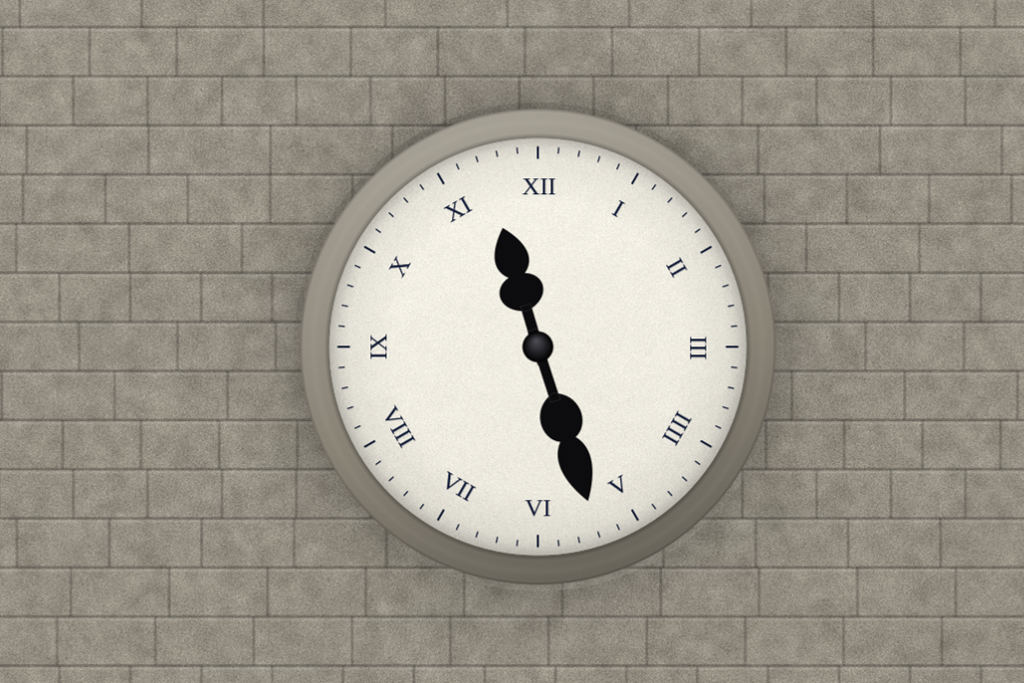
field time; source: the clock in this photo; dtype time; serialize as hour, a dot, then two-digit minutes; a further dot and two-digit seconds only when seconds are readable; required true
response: 11.27
